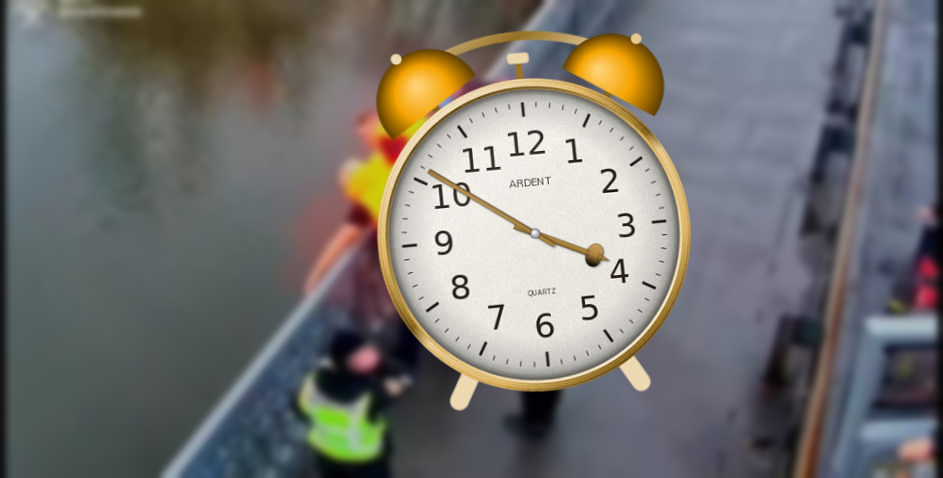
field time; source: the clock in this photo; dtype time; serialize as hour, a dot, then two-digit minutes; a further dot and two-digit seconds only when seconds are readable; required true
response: 3.51
